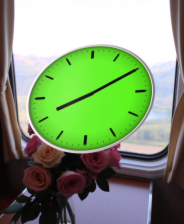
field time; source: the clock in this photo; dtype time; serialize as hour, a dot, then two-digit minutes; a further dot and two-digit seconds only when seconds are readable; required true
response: 8.10
